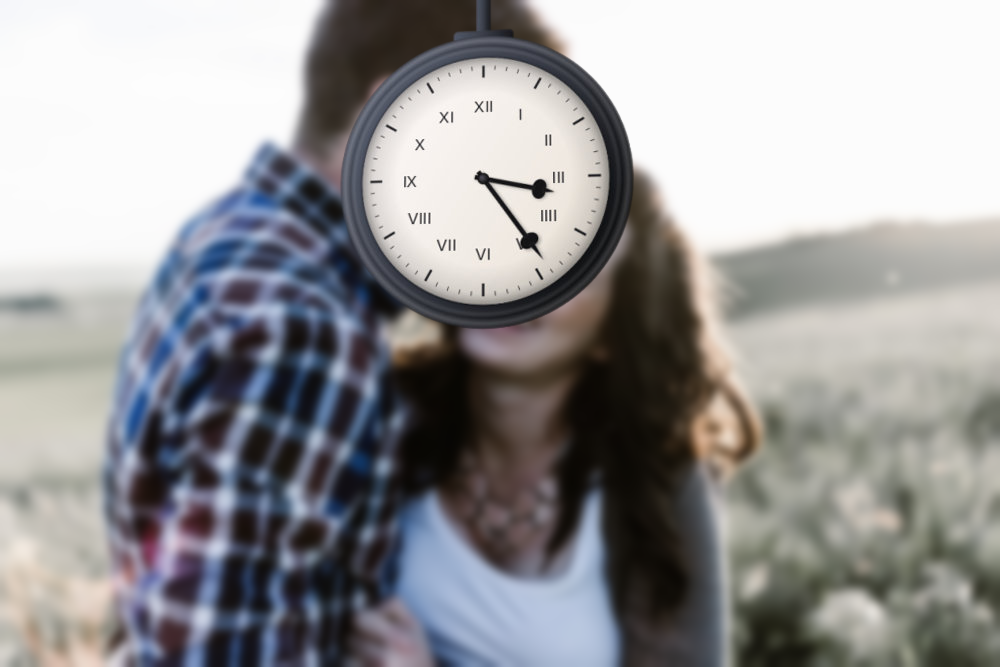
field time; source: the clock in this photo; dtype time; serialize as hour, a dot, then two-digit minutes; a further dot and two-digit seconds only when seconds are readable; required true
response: 3.24
